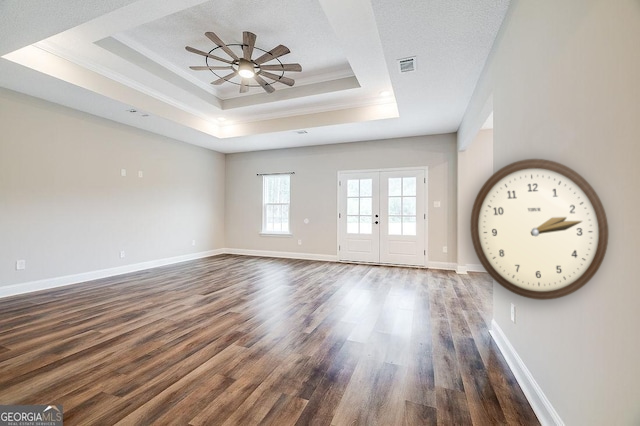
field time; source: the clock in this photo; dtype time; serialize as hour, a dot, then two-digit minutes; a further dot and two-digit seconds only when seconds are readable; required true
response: 2.13
